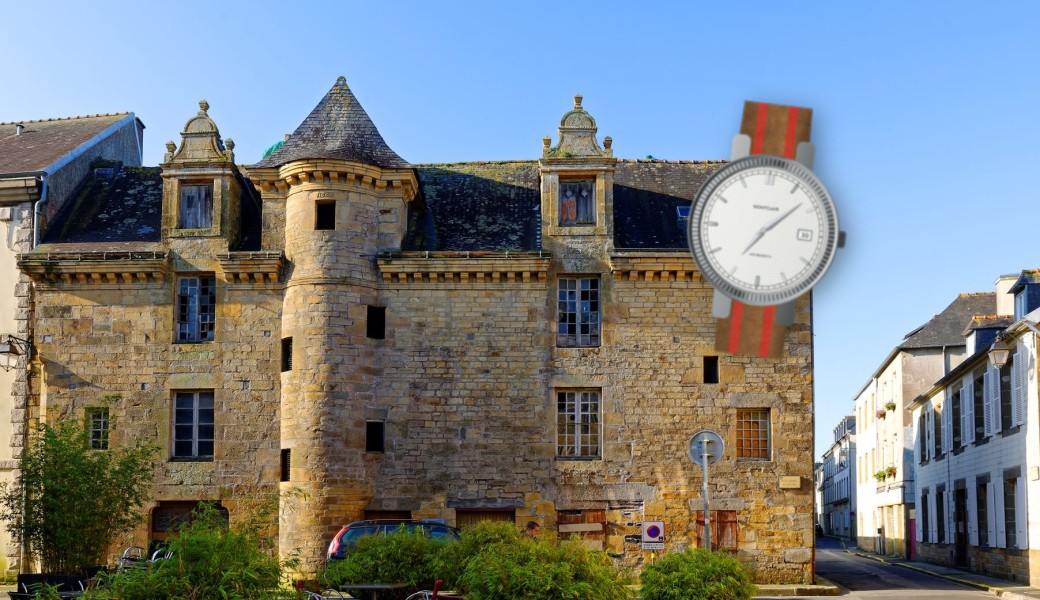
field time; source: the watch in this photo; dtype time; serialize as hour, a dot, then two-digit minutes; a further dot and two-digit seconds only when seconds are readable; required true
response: 7.08
